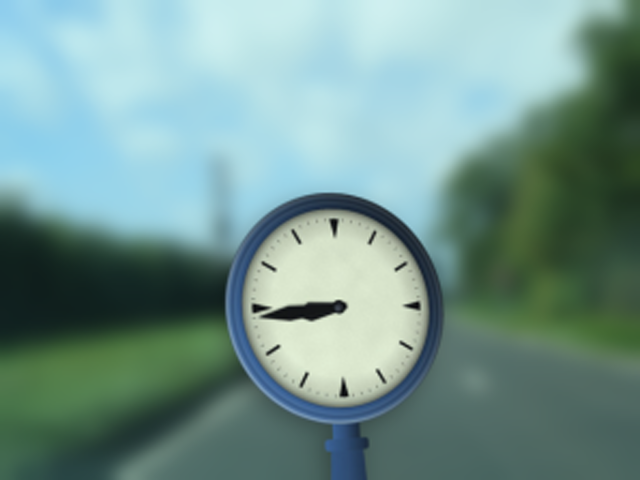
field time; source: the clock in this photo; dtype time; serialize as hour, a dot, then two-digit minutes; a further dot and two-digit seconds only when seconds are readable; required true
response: 8.44
